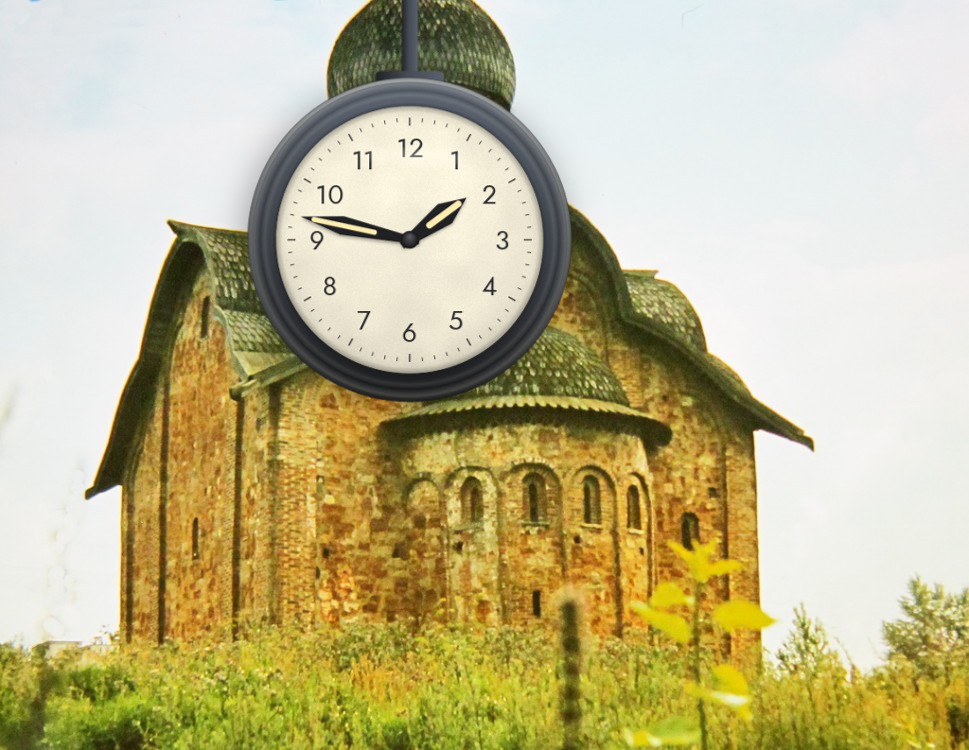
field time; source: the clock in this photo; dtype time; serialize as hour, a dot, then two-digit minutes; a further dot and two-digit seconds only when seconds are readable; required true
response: 1.47
